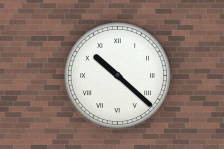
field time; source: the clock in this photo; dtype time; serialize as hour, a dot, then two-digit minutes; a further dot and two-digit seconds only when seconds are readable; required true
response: 10.22
